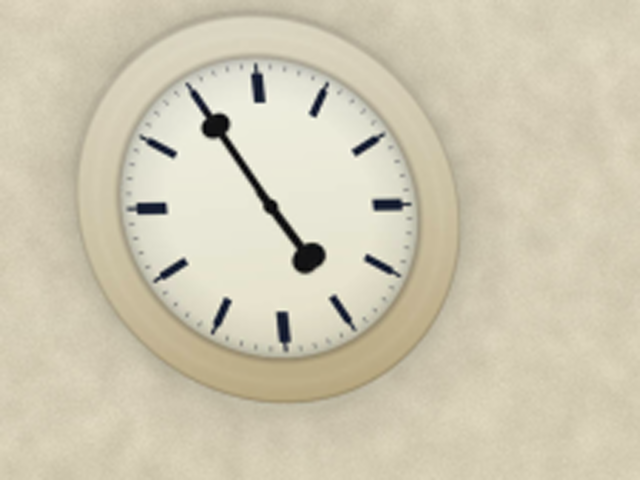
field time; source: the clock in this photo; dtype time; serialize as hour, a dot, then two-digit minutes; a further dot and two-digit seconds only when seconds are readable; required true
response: 4.55
